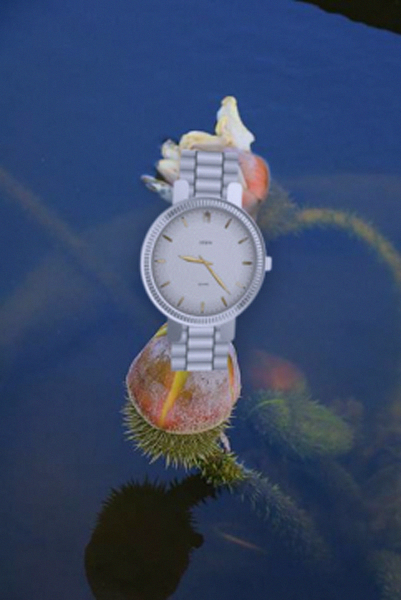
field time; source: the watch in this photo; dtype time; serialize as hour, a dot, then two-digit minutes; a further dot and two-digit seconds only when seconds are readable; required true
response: 9.23
